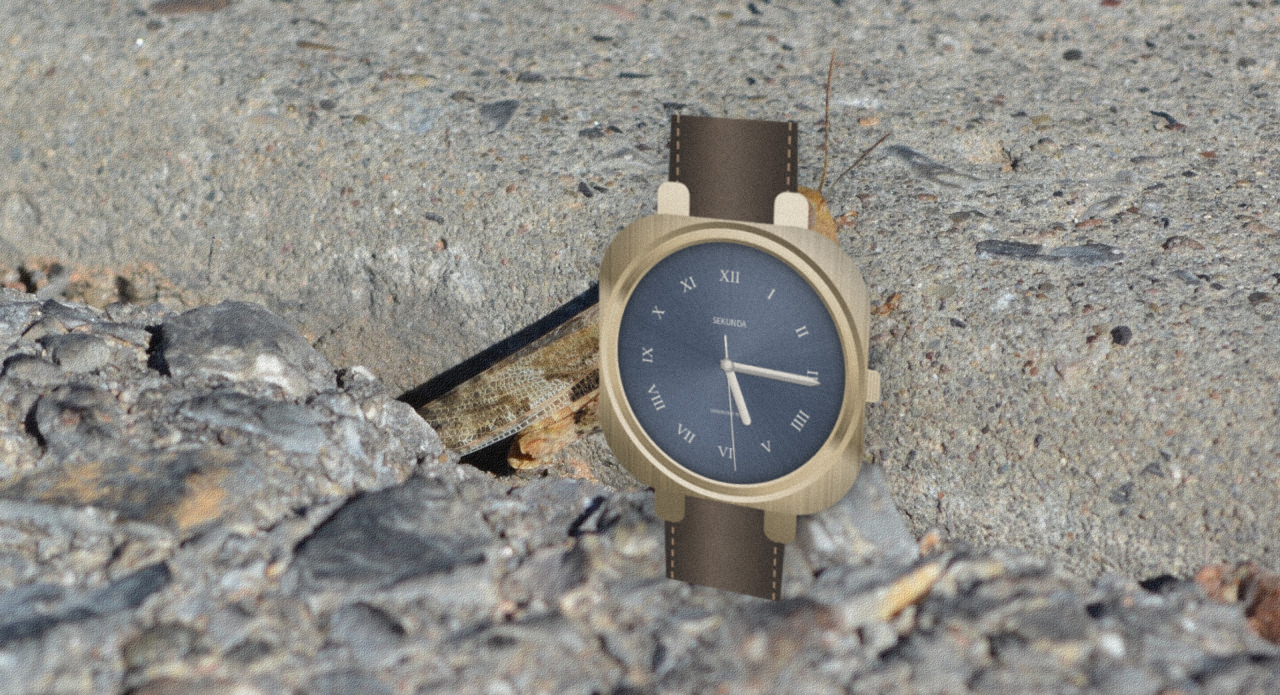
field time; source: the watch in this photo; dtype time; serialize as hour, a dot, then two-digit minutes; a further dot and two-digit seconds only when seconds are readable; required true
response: 5.15.29
